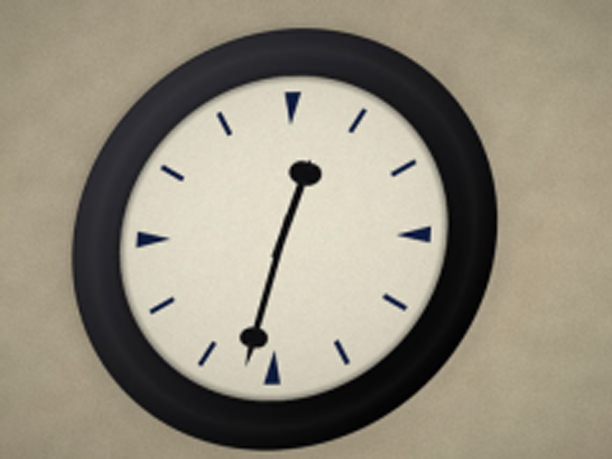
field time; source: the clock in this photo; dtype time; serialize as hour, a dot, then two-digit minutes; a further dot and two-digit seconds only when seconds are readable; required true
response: 12.32
